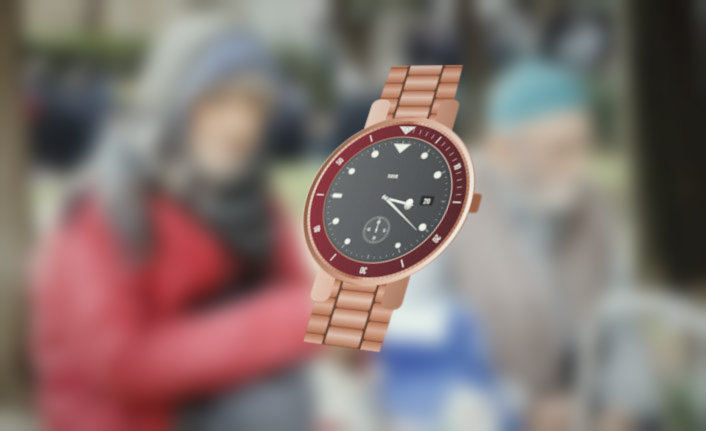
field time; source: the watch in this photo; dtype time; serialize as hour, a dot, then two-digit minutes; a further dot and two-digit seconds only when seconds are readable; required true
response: 3.21
